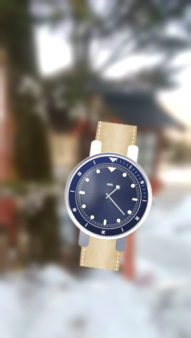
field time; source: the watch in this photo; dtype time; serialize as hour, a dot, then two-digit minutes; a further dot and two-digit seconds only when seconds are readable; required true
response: 1.22
